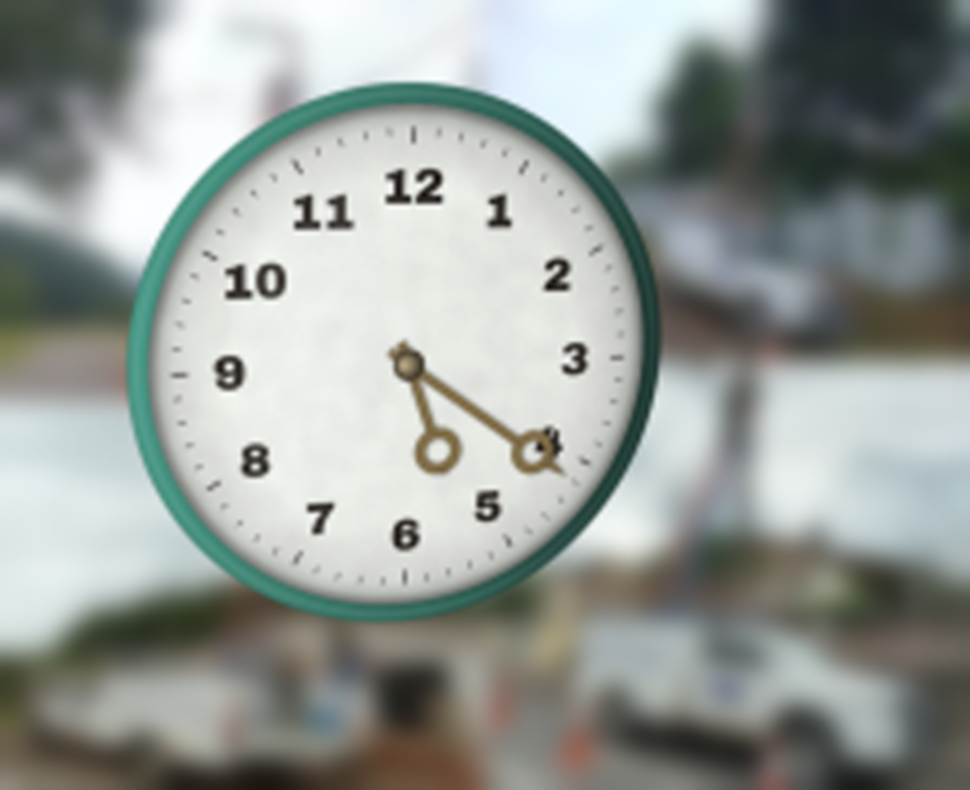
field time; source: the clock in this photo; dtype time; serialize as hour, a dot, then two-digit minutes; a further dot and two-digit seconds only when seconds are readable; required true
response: 5.21
